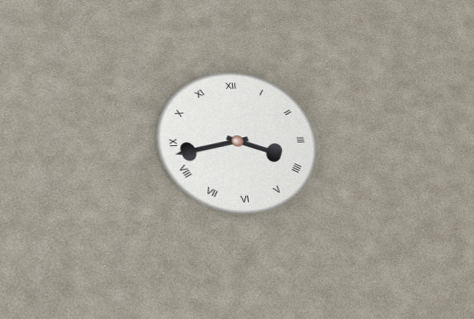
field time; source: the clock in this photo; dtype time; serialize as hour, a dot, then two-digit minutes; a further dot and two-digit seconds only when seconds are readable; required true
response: 3.43
